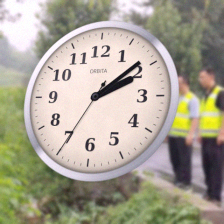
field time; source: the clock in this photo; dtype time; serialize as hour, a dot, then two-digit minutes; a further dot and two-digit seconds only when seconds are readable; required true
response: 2.08.35
